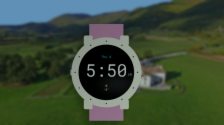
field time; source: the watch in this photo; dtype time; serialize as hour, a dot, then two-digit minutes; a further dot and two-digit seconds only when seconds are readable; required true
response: 5.50
